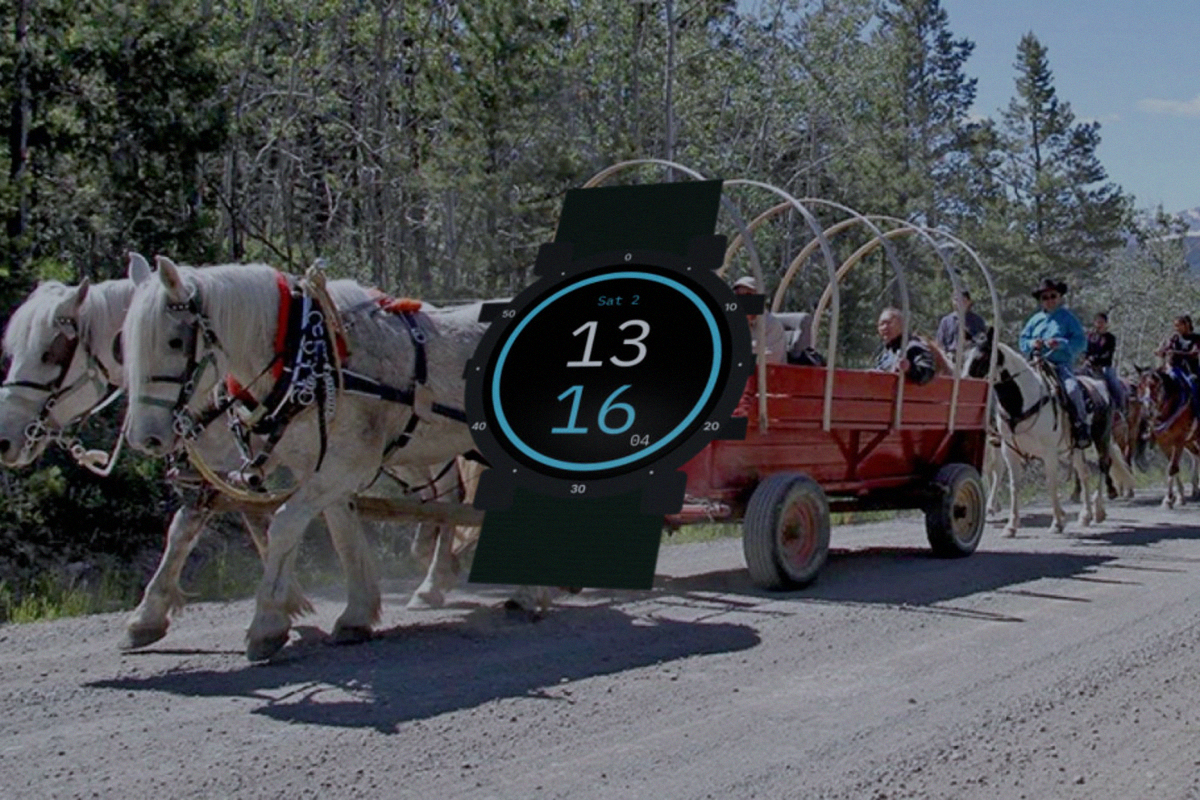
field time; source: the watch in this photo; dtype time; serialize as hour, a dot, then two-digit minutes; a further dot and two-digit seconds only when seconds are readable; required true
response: 13.16.04
